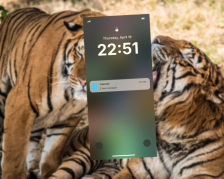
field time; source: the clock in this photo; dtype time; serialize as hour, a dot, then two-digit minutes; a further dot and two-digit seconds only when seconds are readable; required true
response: 22.51
